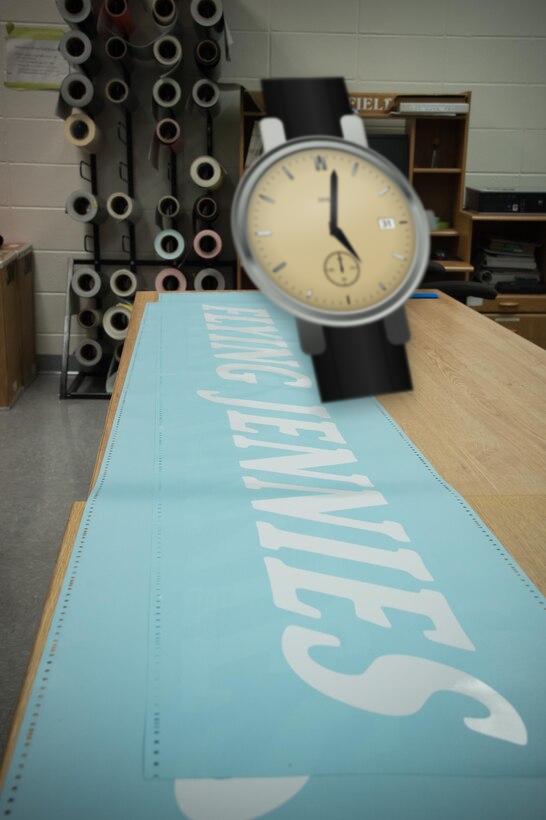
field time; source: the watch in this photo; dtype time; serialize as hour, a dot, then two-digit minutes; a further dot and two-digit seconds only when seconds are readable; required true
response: 5.02
